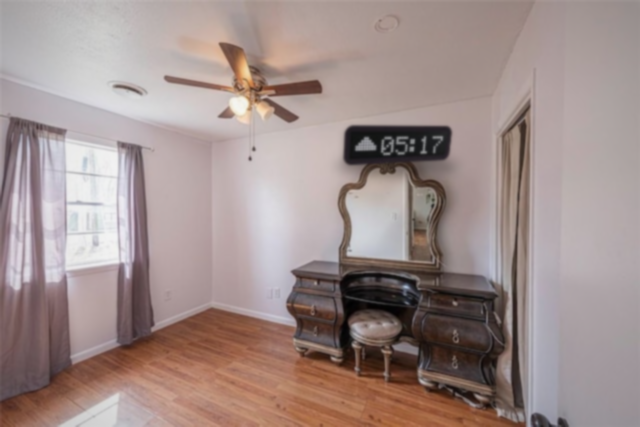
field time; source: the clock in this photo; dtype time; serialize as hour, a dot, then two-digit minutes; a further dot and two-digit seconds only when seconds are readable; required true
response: 5.17
